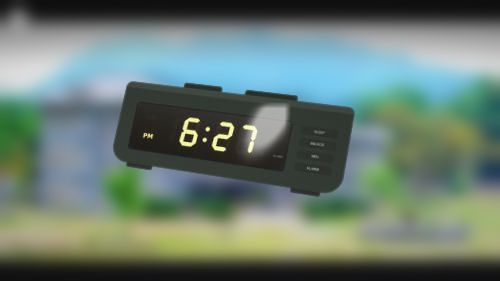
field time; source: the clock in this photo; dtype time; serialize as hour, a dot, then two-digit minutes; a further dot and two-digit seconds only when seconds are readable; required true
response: 6.27
